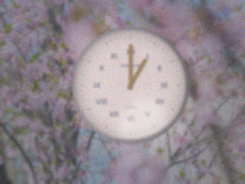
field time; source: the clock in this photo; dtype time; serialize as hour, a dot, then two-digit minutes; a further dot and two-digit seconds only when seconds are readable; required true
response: 1.00
